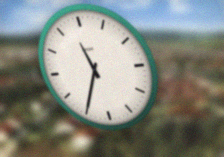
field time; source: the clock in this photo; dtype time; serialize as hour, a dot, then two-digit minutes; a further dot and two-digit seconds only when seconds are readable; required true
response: 11.35
